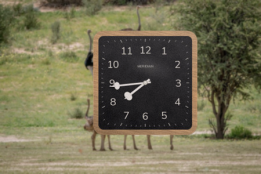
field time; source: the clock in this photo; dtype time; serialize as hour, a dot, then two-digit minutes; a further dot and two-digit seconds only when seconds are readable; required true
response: 7.44
